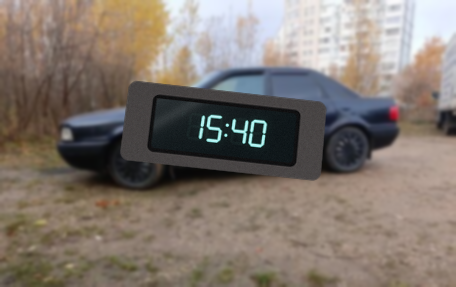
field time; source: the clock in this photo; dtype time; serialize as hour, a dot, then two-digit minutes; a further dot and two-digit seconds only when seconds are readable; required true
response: 15.40
